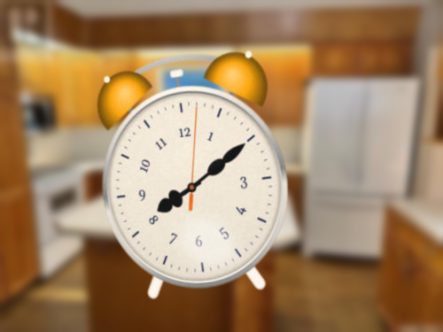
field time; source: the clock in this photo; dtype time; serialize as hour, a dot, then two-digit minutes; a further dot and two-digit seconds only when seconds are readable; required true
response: 8.10.02
